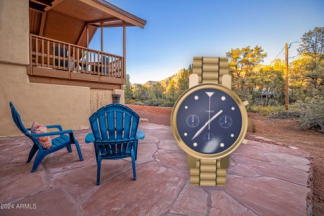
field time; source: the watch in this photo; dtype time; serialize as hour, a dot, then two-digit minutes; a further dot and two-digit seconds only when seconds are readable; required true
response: 1.37
